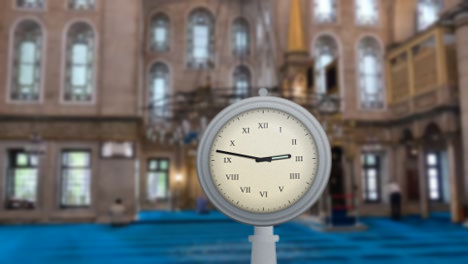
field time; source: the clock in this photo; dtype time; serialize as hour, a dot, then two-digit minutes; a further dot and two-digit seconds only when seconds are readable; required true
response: 2.47
